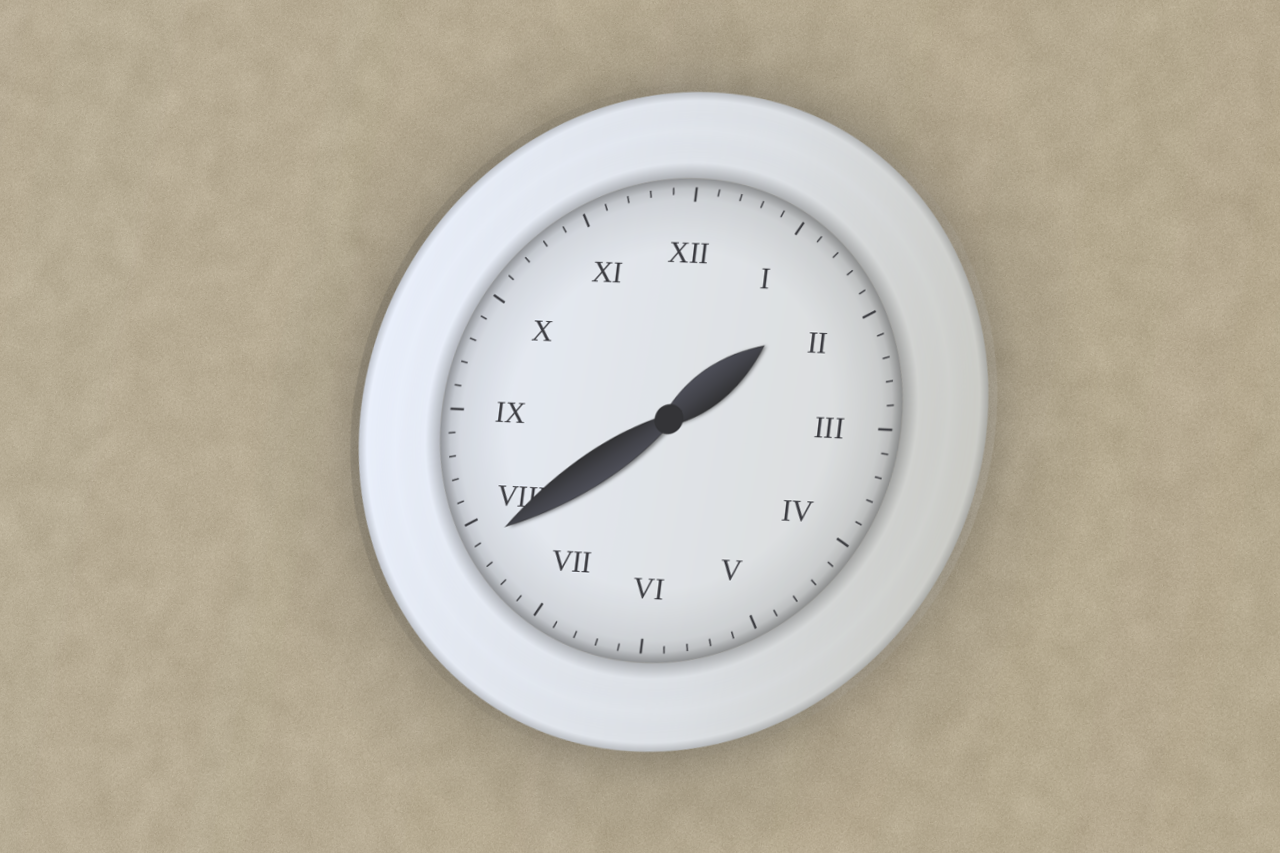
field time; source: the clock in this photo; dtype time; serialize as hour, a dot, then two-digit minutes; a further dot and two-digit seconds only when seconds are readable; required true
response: 1.39
